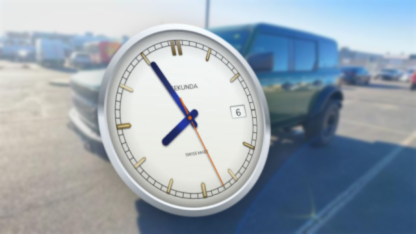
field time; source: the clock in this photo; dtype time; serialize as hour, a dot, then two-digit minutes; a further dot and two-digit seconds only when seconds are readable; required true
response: 7.55.27
